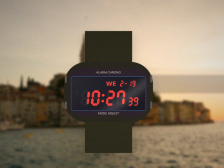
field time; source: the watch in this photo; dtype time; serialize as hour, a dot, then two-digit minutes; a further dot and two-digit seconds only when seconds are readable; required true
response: 10.27.39
